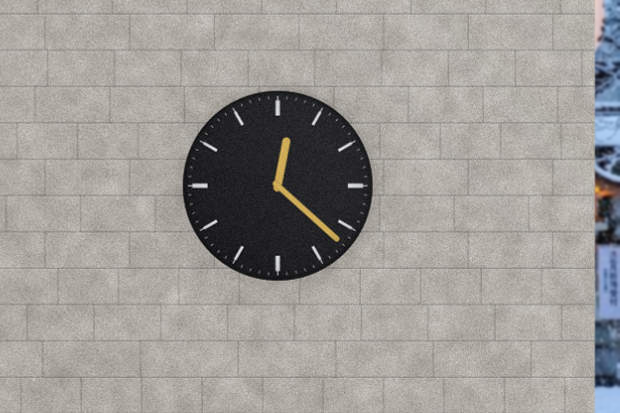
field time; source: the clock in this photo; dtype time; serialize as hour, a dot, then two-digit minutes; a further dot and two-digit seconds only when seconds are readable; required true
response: 12.22
